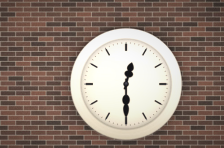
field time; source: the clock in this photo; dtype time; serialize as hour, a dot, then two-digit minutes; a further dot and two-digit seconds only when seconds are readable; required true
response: 12.30
